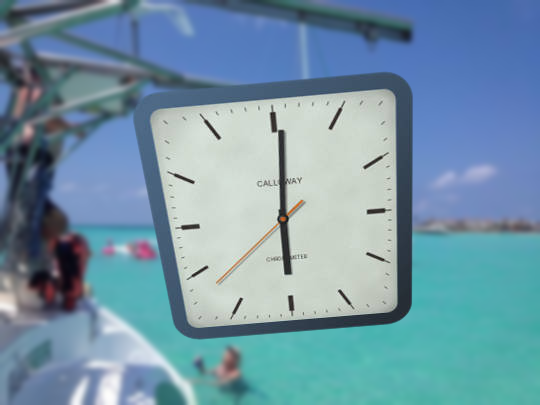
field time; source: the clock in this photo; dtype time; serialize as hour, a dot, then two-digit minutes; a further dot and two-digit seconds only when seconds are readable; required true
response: 6.00.38
